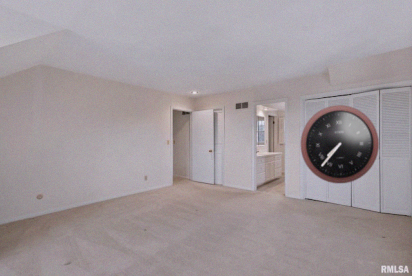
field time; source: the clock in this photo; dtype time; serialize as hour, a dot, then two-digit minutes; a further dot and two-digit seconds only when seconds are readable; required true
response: 7.37
